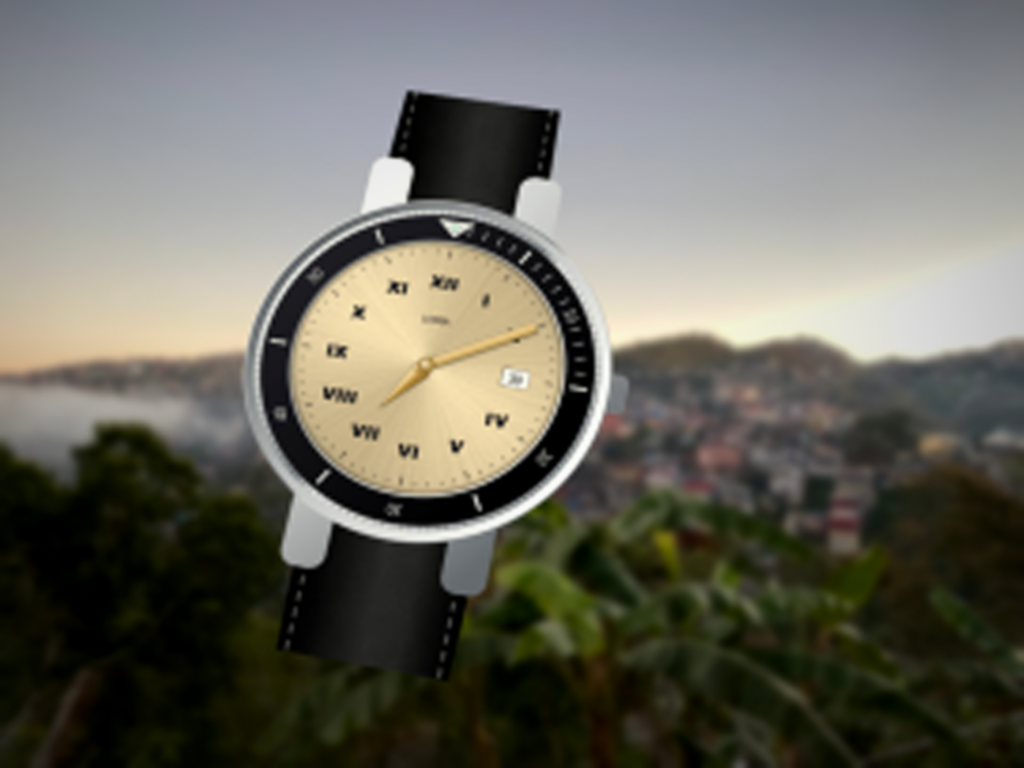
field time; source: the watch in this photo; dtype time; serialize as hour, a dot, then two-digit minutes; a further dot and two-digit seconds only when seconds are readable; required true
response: 7.10
